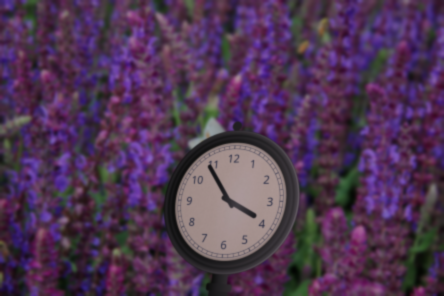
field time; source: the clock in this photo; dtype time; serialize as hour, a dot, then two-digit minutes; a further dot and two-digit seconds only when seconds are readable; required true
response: 3.54
